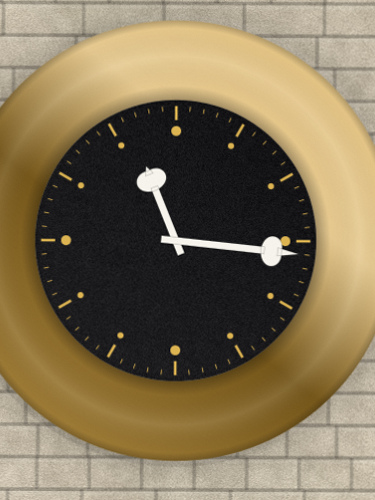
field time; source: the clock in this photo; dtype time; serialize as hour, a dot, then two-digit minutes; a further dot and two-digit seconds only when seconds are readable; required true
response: 11.16
